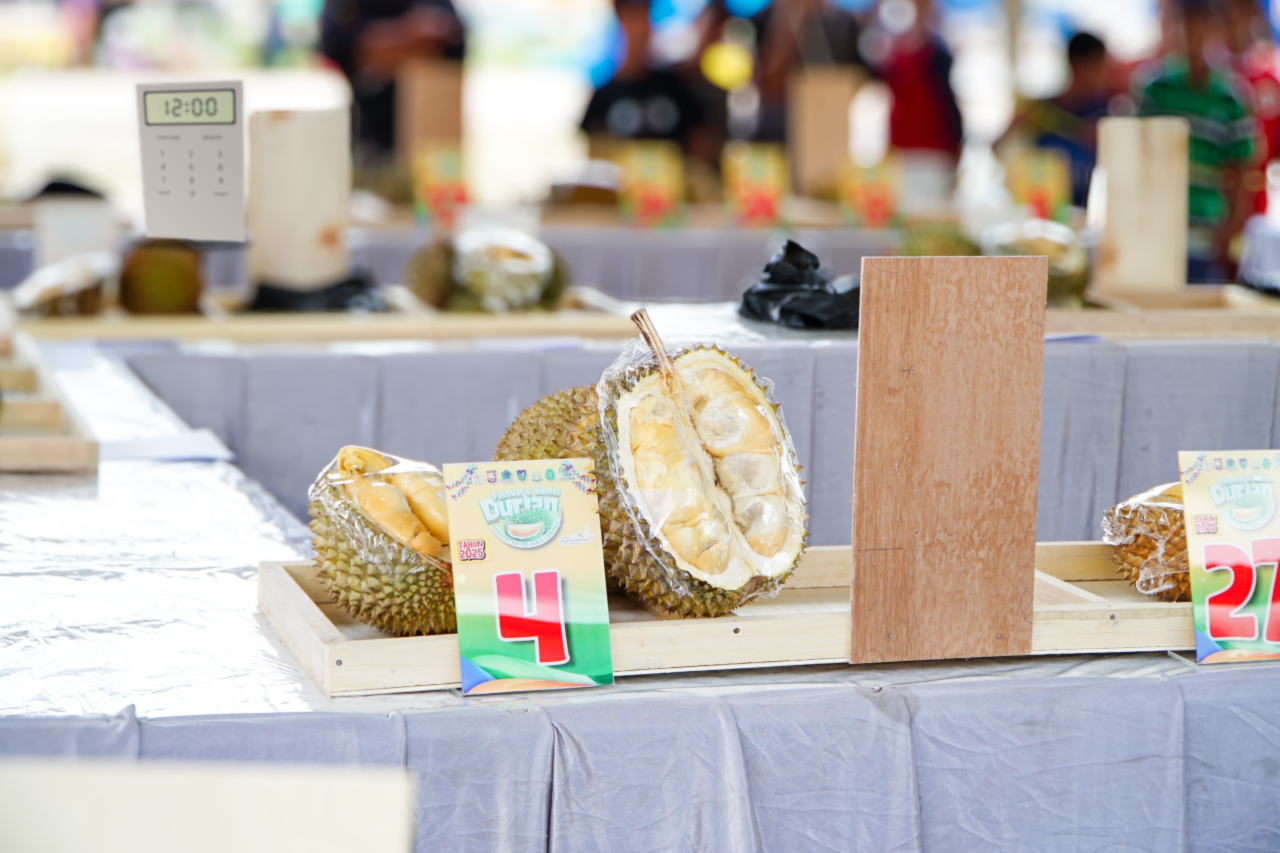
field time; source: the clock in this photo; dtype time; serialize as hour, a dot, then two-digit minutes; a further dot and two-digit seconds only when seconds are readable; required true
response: 12.00
